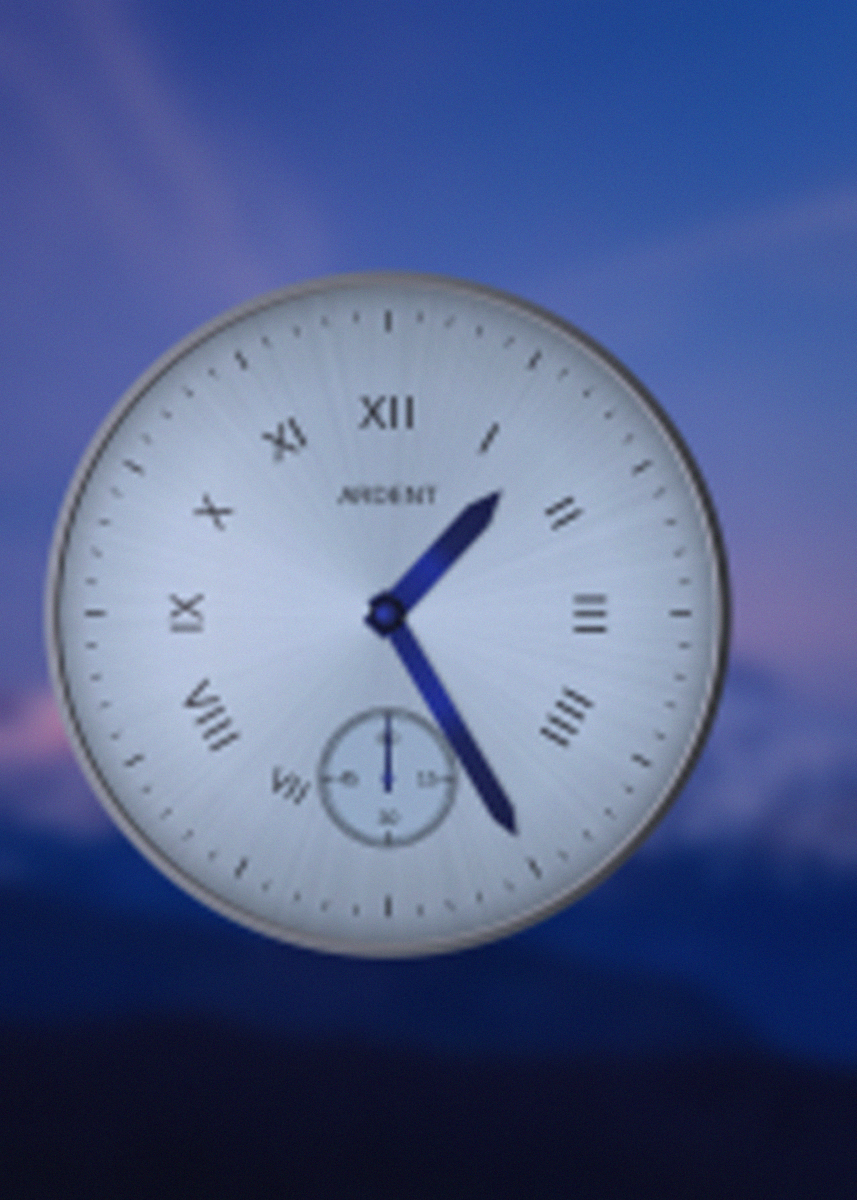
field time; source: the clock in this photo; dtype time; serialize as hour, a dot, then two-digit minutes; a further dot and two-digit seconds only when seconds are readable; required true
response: 1.25
